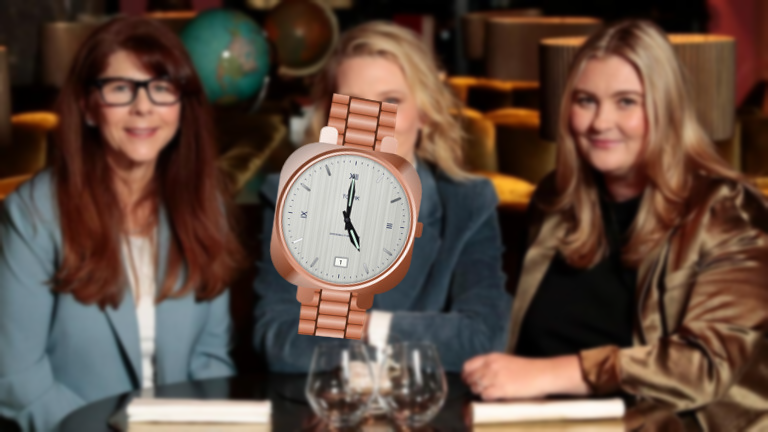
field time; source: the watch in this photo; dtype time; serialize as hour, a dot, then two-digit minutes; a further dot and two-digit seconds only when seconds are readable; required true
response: 5.00
